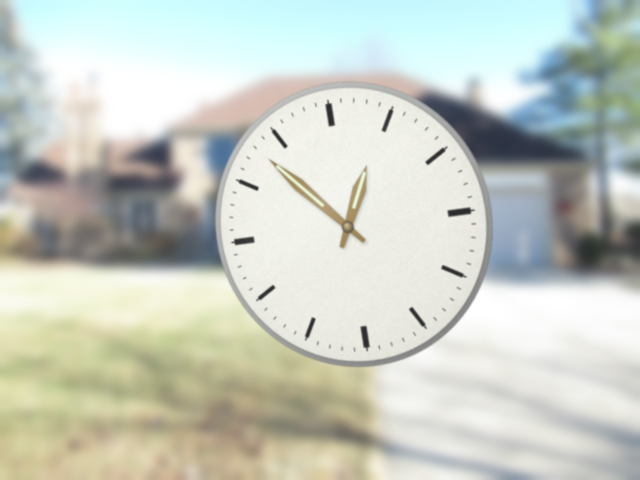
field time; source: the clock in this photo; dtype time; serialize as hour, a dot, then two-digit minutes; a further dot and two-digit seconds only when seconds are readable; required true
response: 12.53
